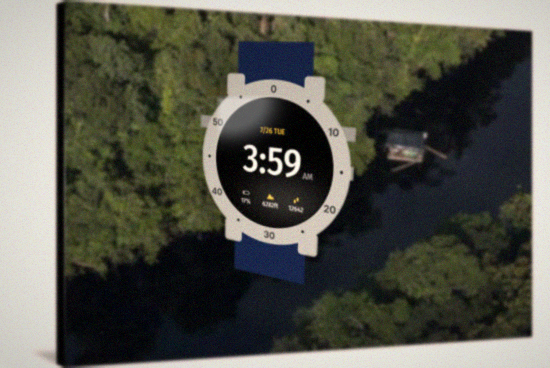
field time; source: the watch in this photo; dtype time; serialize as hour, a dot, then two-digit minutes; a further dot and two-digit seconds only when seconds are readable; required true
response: 3.59
